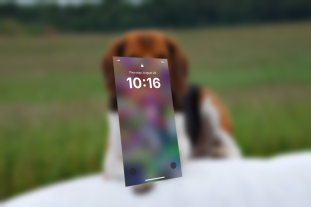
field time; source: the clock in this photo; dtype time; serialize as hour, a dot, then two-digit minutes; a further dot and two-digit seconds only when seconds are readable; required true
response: 10.16
